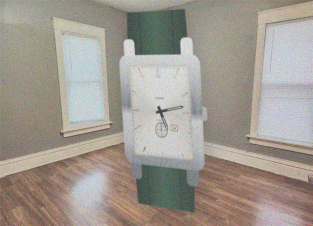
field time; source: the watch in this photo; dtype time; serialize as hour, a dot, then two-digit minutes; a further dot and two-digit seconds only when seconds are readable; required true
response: 5.13
